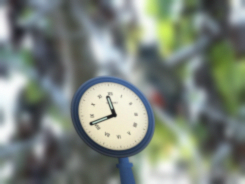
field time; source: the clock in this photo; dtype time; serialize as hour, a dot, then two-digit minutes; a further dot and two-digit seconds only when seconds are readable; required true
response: 11.42
